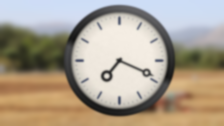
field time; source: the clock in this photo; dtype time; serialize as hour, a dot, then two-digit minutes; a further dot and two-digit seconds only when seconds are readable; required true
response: 7.19
